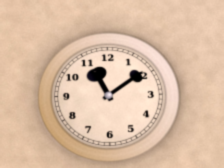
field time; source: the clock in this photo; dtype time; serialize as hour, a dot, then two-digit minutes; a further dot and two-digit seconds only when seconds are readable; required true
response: 11.09
